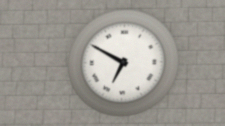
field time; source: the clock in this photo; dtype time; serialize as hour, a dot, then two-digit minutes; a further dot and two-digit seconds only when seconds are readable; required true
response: 6.50
